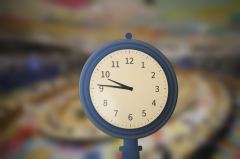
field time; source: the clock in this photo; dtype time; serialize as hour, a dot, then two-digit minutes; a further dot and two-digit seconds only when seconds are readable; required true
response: 9.46
